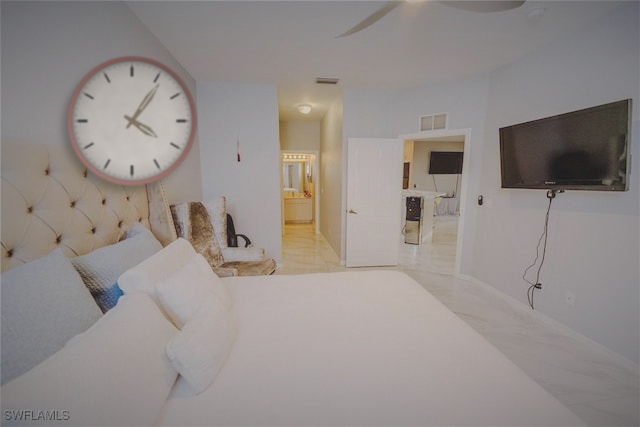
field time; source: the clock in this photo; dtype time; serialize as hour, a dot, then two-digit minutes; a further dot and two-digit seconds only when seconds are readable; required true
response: 4.06
